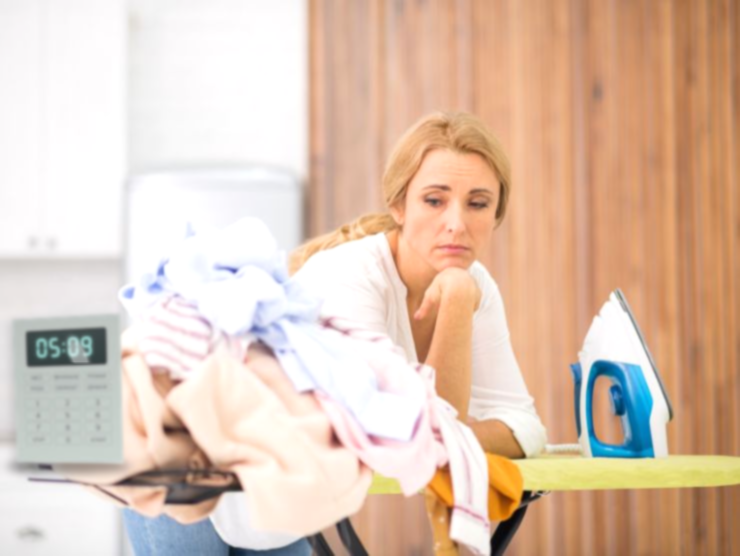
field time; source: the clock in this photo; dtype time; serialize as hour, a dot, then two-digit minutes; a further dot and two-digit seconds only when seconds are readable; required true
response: 5.09
